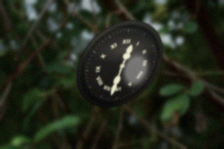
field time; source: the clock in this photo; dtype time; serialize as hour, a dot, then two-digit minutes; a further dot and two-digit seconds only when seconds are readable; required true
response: 12.32
